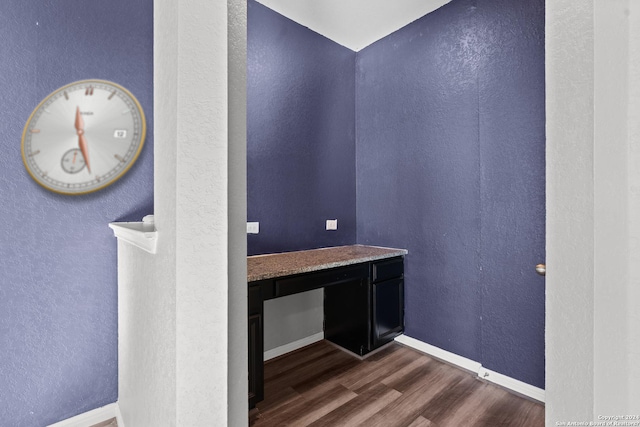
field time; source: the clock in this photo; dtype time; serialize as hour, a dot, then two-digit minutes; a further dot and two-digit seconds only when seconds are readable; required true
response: 11.26
